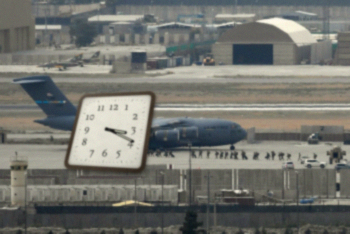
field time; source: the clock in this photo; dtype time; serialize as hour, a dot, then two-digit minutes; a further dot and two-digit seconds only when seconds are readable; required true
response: 3.19
